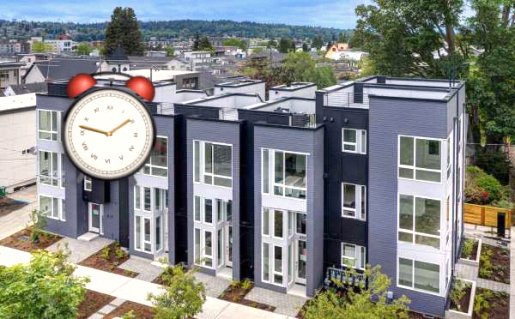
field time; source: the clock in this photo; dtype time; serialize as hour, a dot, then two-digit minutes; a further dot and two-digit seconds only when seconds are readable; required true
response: 1.47
